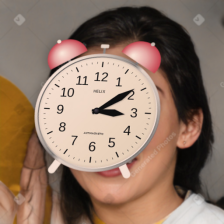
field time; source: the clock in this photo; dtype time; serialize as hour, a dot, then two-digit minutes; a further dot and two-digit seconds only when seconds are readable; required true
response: 3.09
